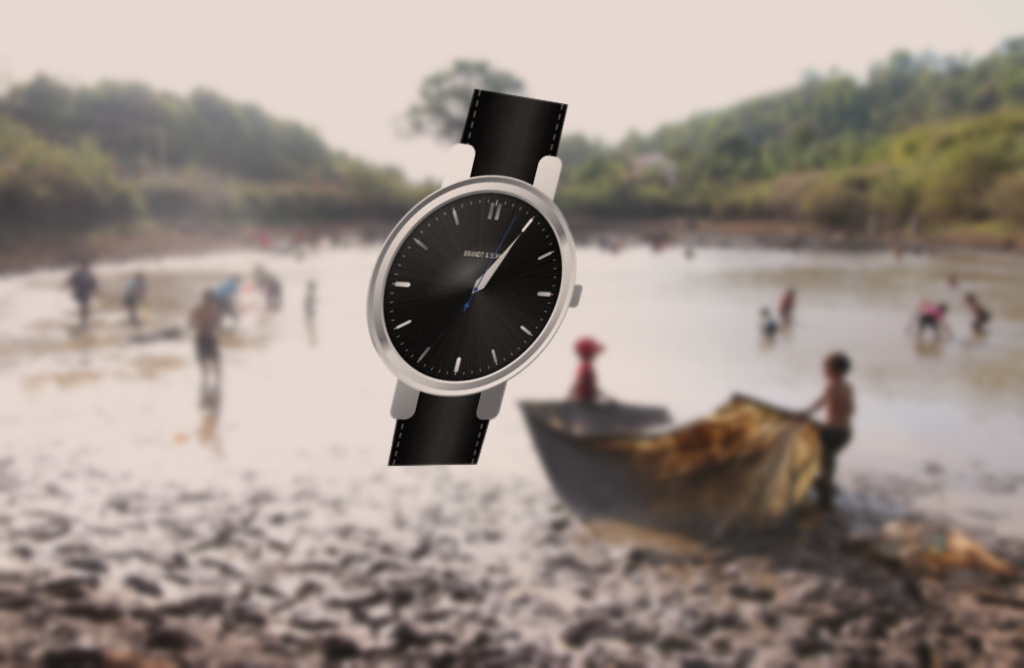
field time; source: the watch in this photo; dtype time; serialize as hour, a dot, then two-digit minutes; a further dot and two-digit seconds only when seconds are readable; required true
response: 1.05.03
